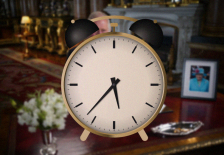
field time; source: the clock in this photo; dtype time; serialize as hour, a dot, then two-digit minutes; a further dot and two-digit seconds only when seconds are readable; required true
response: 5.37
